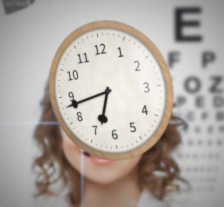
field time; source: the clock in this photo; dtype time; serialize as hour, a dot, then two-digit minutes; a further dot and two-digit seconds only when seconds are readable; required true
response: 6.43
